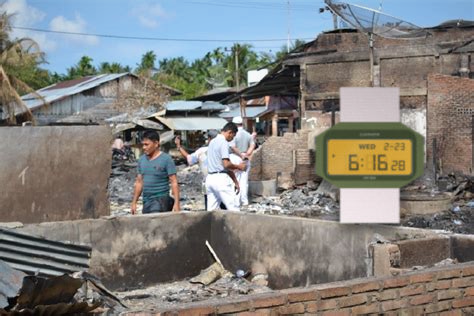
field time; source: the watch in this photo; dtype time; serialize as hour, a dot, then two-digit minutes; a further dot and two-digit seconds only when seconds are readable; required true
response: 6.16.28
